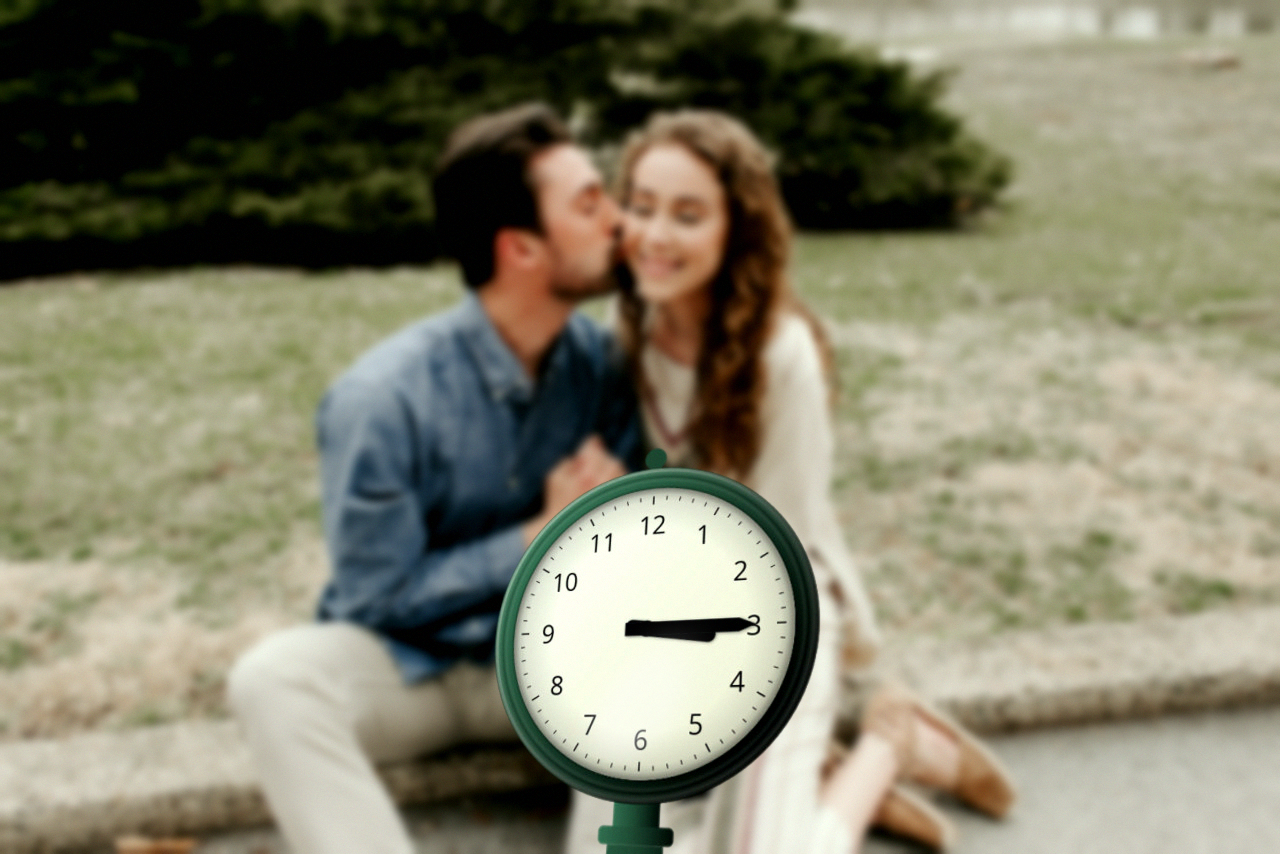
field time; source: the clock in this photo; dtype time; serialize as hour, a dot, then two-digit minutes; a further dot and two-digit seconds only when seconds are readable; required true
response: 3.15
